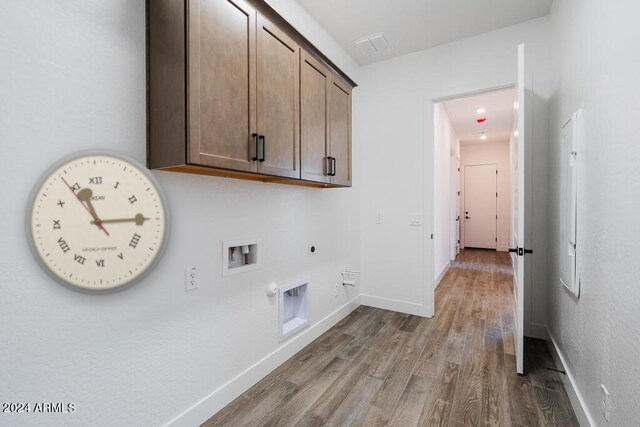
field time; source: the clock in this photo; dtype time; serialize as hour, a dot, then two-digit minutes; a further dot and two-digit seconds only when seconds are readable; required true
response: 11.14.54
